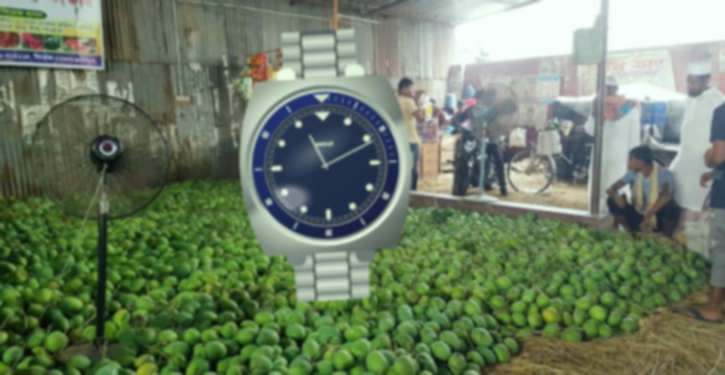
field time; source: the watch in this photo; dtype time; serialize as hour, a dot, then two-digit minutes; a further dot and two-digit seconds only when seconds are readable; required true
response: 11.11
